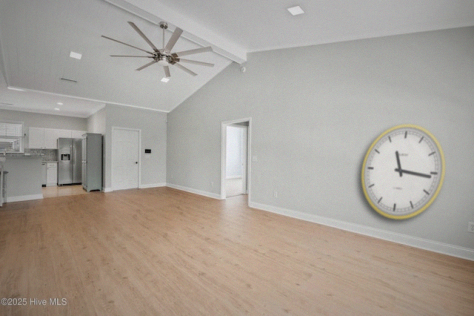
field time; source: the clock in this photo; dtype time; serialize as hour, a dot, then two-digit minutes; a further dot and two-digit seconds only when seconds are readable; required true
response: 11.16
